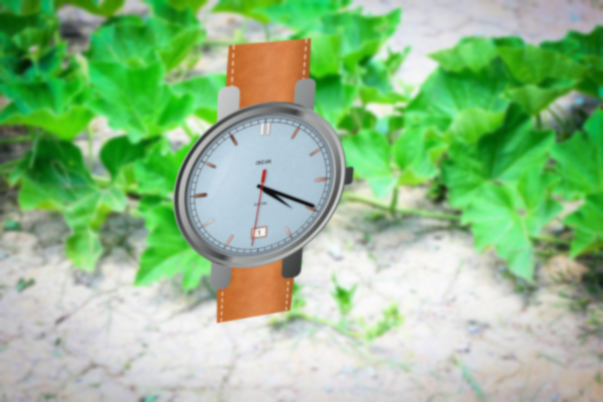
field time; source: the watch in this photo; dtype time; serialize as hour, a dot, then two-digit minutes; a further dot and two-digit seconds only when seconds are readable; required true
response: 4.19.31
